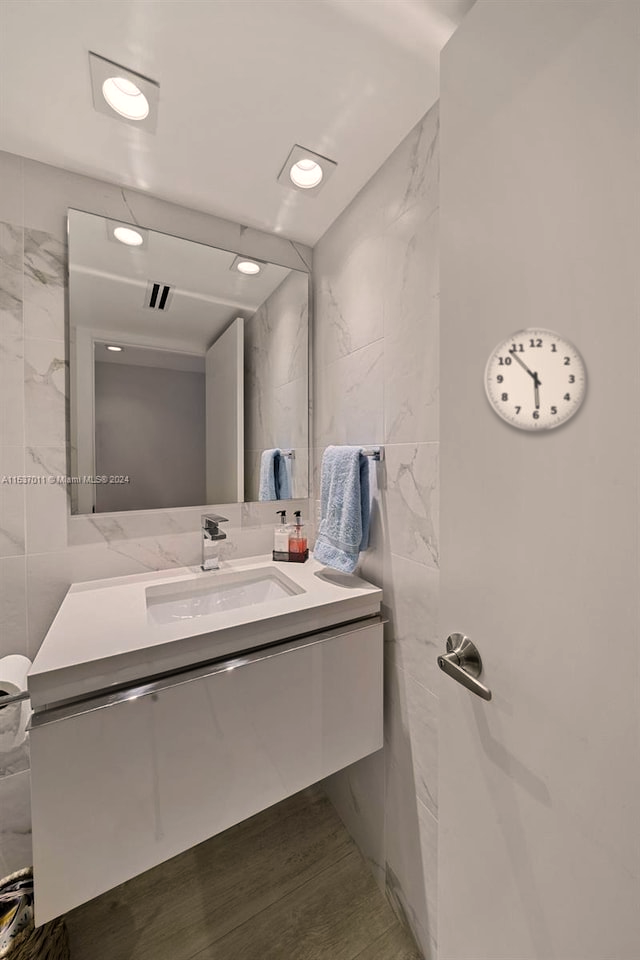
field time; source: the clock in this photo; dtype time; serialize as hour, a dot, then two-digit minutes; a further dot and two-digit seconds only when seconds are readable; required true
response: 5.53
